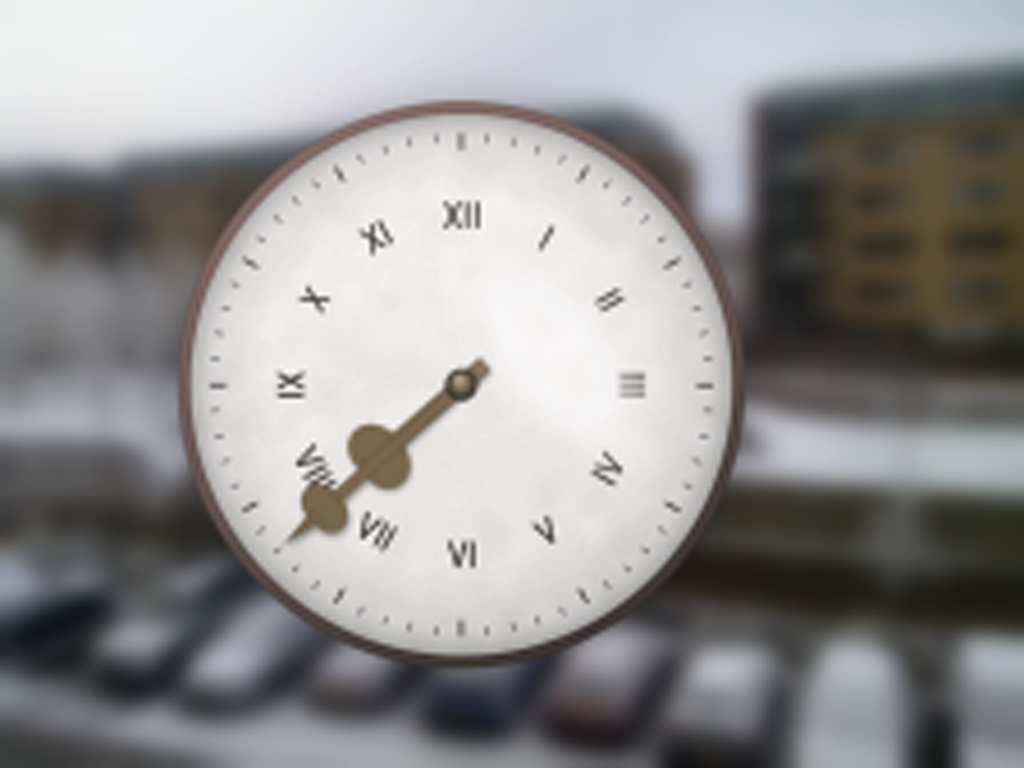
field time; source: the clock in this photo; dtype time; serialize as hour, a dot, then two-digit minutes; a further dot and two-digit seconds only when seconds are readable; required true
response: 7.38
